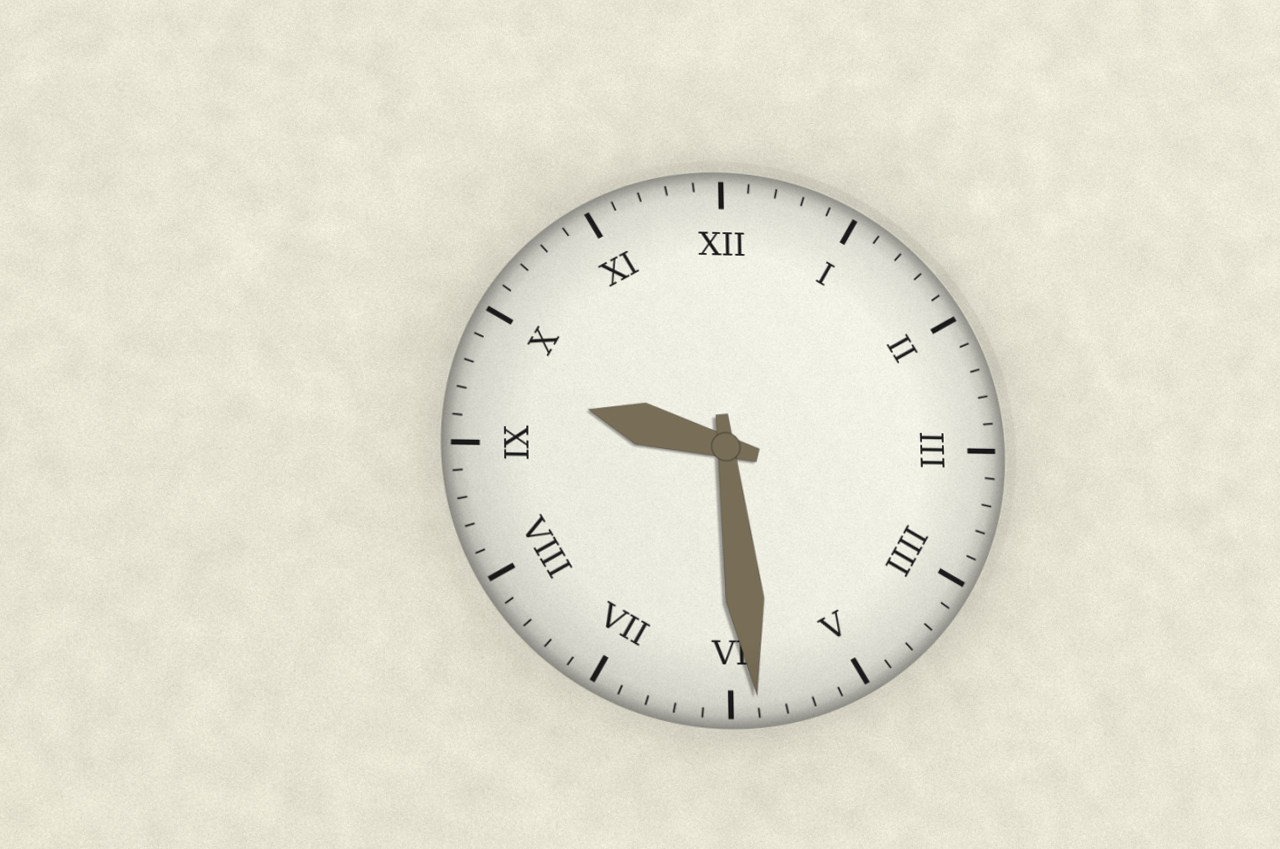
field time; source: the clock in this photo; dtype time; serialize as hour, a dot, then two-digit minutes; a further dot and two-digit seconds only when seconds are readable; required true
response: 9.29
